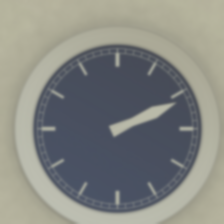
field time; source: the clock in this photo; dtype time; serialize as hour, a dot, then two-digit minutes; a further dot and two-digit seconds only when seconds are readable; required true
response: 2.11
